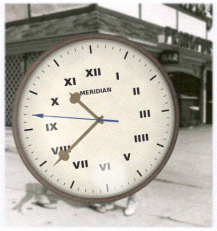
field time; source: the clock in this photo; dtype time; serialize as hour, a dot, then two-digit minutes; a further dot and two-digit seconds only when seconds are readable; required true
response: 10.38.47
